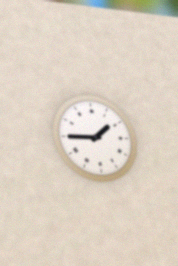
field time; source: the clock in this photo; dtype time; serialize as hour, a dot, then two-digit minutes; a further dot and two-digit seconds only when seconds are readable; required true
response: 1.45
